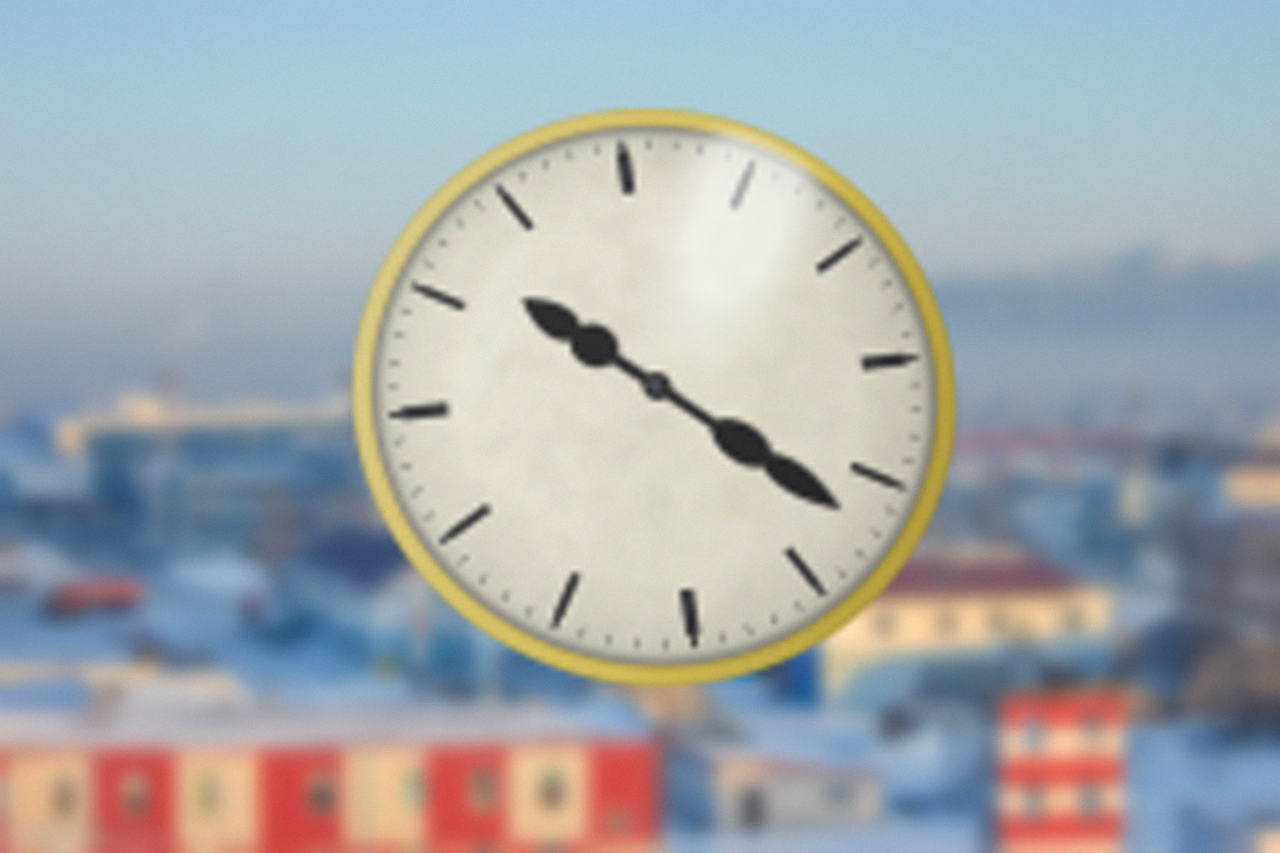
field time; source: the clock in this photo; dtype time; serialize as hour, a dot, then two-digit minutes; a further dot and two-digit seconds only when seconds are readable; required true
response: 10.22
